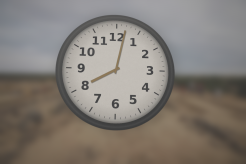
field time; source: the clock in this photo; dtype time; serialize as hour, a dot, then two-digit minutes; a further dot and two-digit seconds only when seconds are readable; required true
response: 8.02
